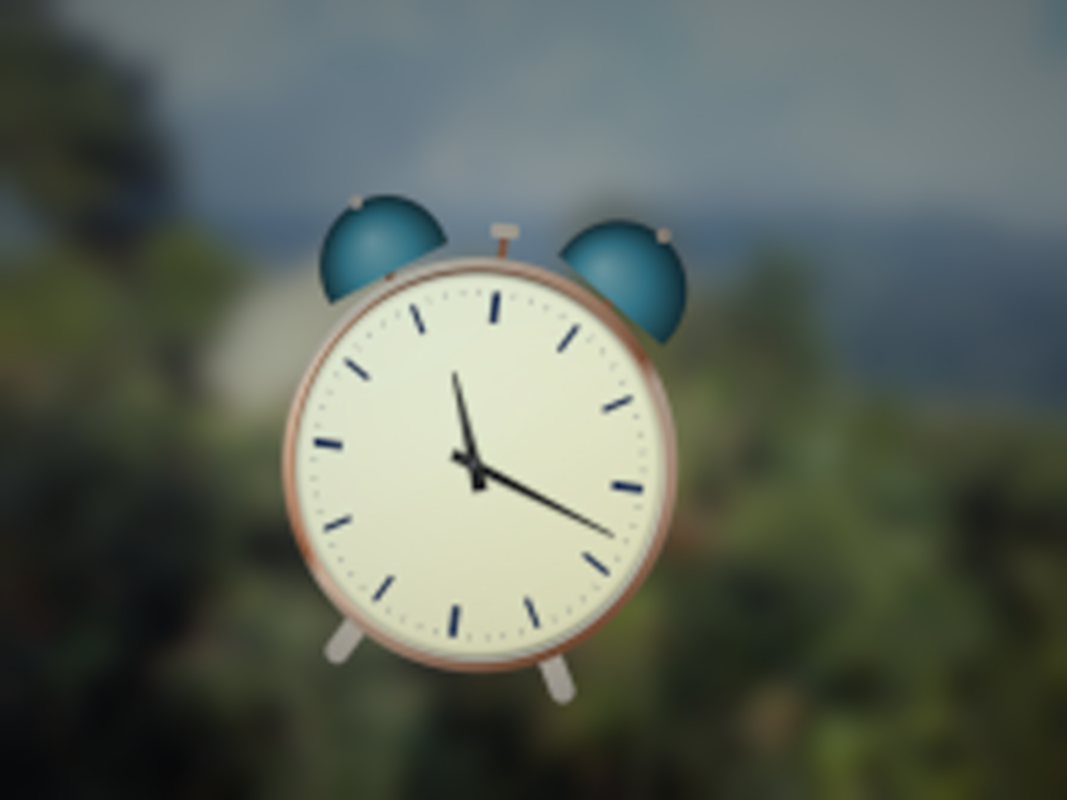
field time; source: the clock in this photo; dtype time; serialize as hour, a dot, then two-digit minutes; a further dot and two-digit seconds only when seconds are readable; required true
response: 11.18
